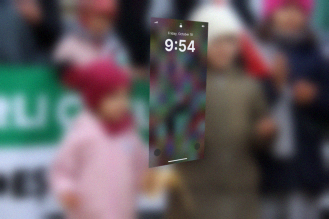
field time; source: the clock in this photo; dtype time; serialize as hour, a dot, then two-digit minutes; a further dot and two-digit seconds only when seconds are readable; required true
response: 9.54
